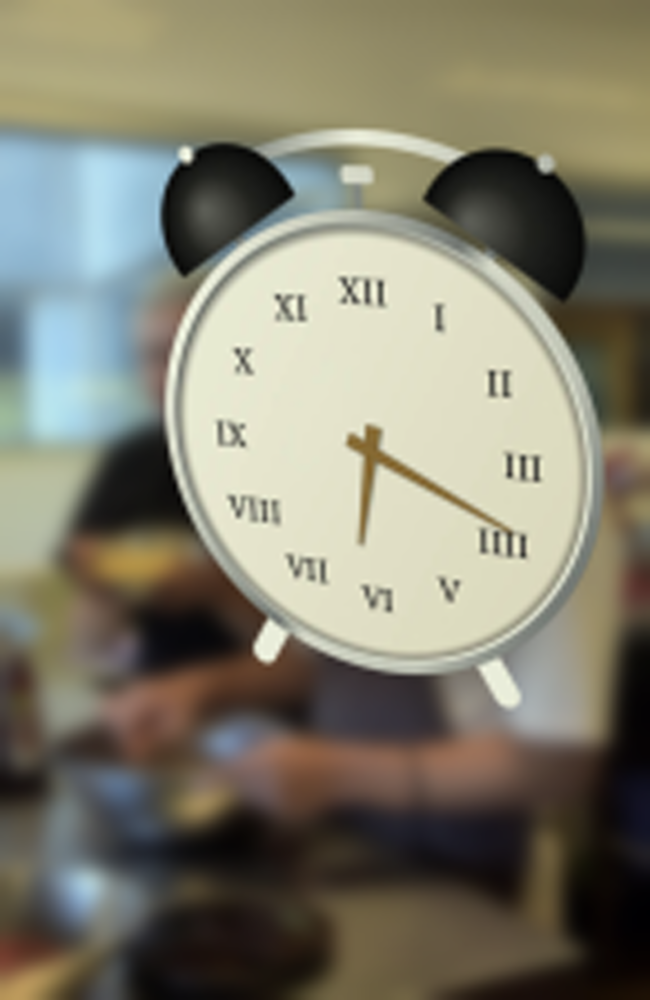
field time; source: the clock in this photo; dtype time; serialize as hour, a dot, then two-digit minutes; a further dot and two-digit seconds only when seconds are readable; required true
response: 6.19
